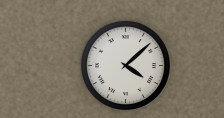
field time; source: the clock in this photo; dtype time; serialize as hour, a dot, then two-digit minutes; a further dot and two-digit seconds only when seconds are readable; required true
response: 4.08
